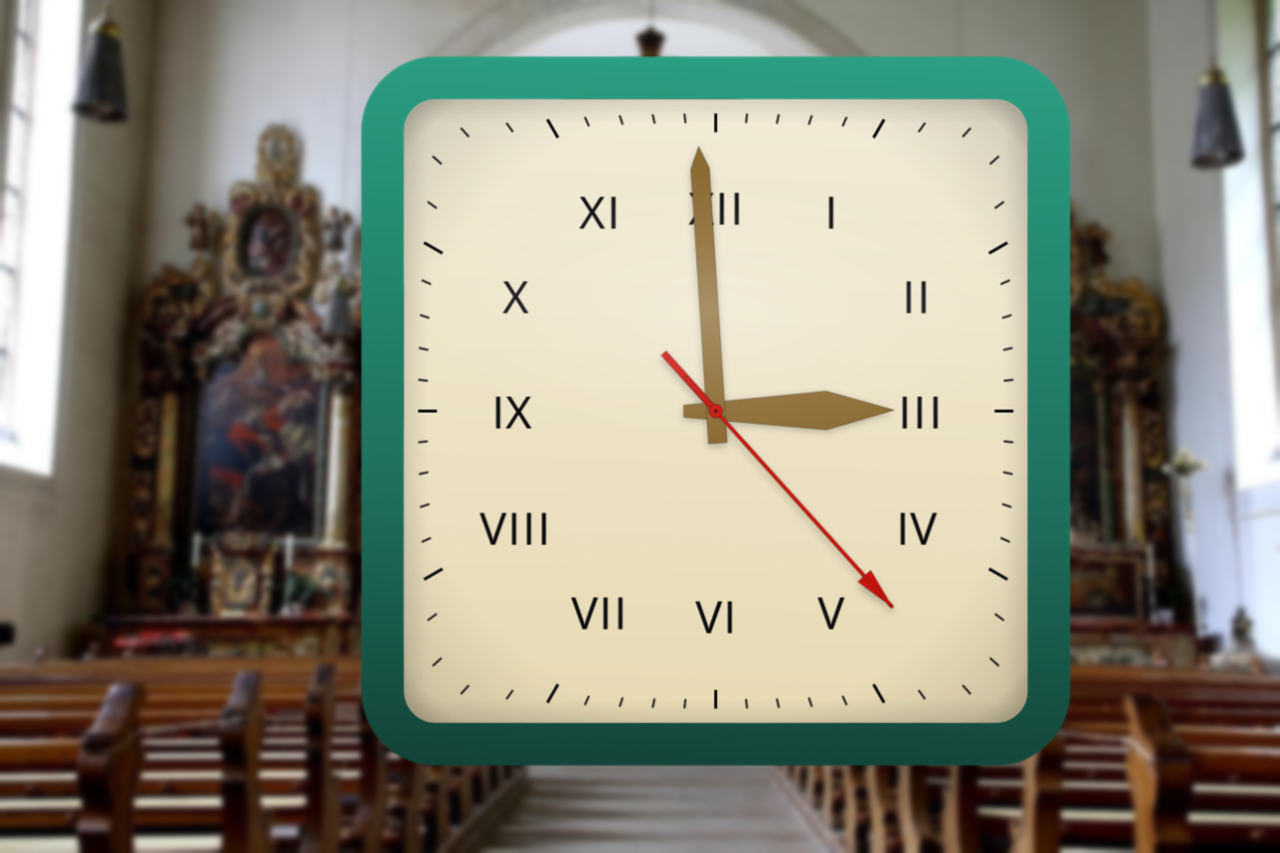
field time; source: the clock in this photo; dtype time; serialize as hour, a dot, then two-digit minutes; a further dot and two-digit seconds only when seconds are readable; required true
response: 2.59.23
